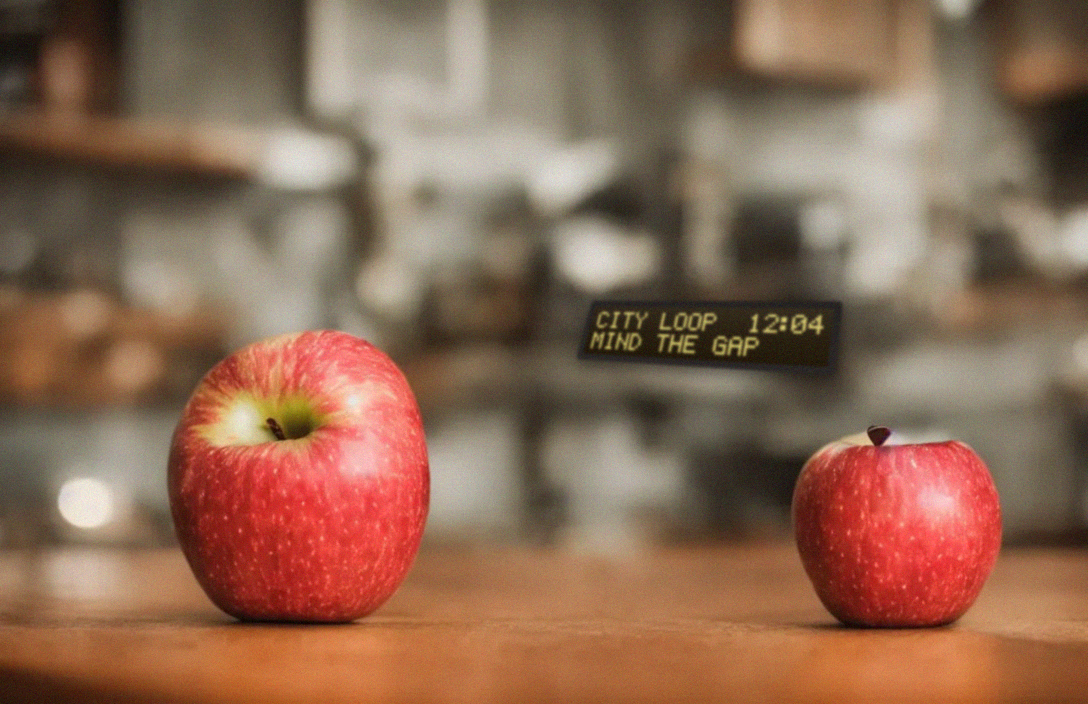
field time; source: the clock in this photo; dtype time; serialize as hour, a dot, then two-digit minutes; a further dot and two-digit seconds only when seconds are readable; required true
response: 12.04
